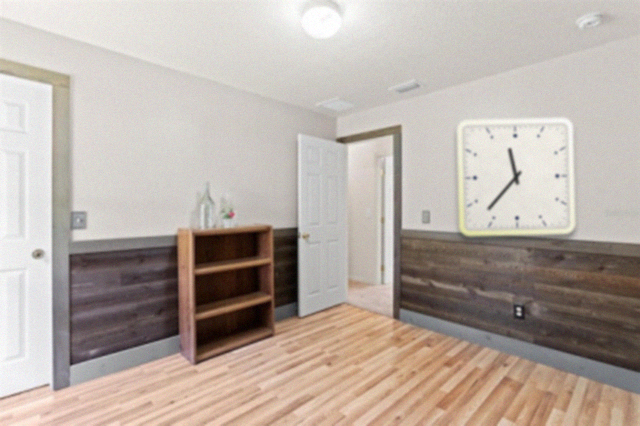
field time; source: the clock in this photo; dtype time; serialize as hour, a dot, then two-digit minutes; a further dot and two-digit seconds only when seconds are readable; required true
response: 11.37
